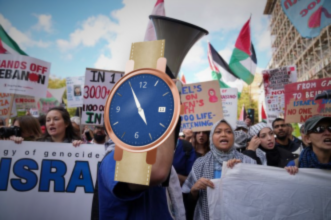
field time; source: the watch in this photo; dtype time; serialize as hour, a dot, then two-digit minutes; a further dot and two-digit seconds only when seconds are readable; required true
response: 4.55
